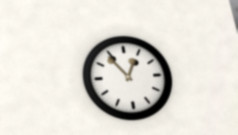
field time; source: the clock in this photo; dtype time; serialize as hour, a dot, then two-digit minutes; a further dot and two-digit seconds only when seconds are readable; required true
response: 12.54
